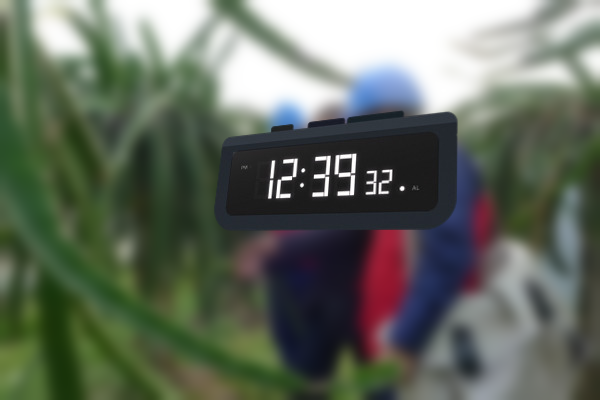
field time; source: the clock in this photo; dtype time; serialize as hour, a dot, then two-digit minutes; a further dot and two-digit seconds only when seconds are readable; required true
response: 12.39.32
